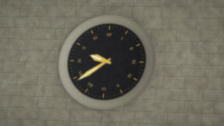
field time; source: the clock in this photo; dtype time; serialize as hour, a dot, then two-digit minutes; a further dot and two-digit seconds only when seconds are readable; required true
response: 9.39
